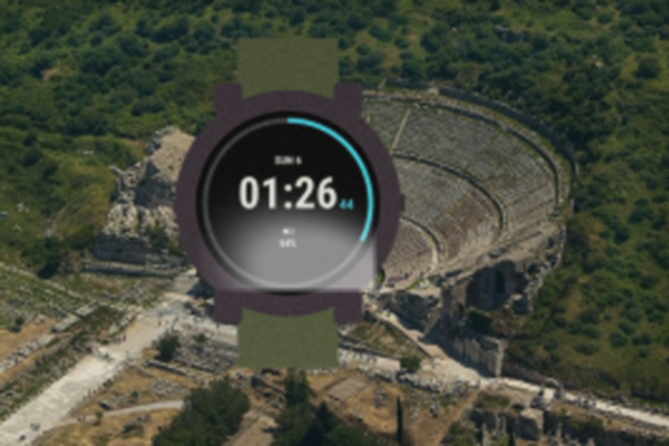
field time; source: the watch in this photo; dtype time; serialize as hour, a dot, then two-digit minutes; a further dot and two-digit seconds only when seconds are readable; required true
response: 1.26
